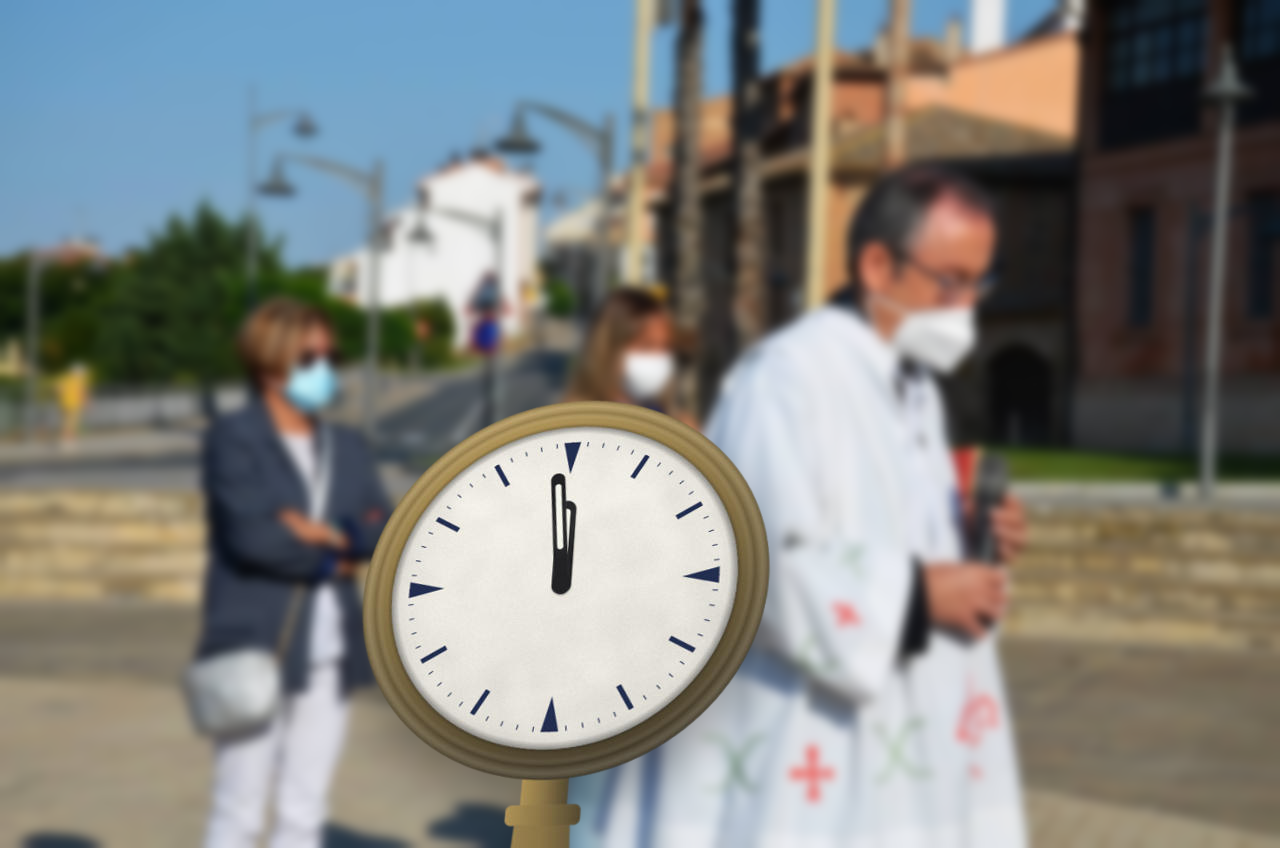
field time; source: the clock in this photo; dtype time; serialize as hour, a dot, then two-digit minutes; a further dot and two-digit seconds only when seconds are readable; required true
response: 11.59
